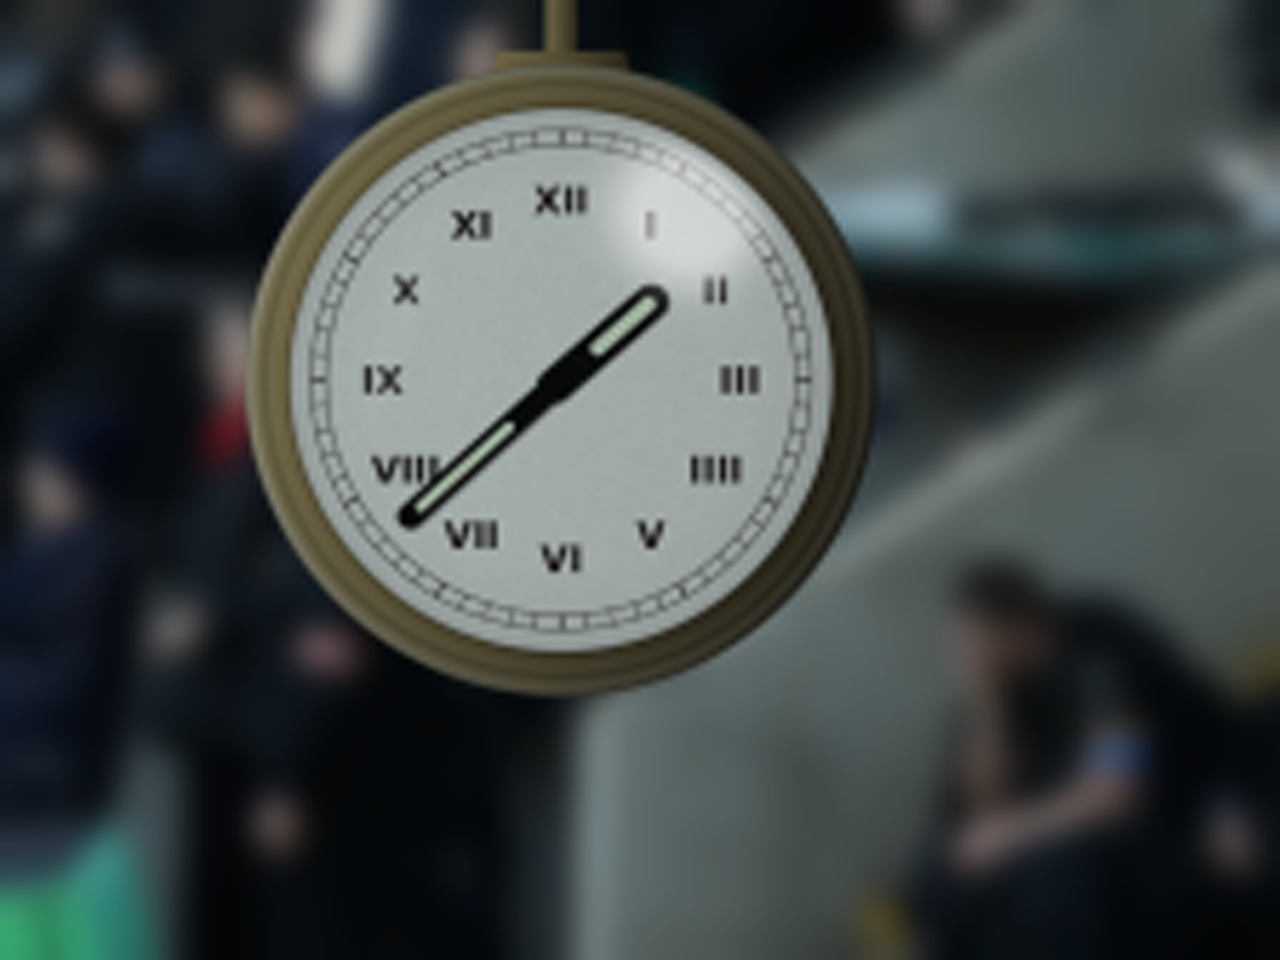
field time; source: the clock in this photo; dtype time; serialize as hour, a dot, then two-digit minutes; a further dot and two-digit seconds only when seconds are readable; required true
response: 1.38
